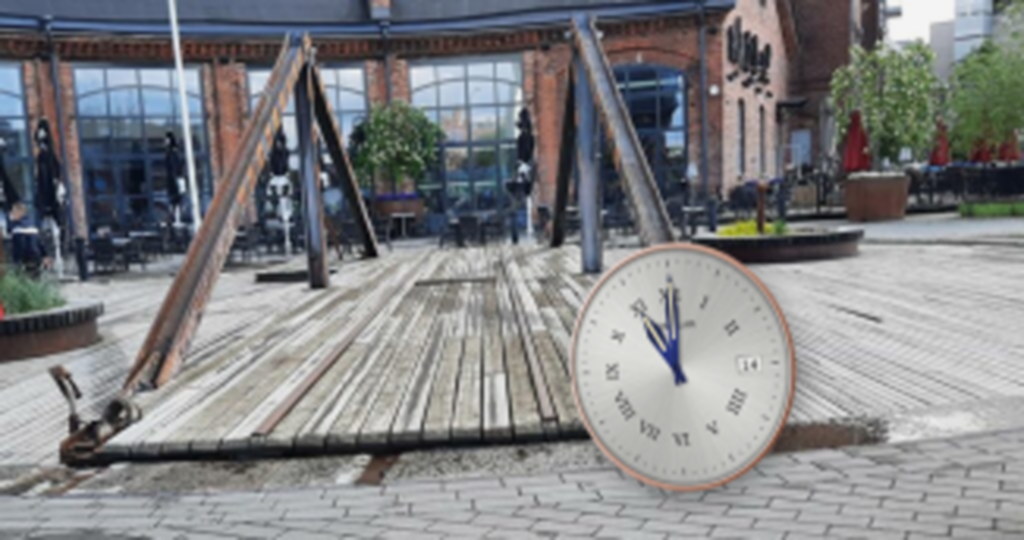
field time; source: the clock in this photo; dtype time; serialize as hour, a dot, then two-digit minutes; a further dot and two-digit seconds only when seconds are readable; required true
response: 11.00
